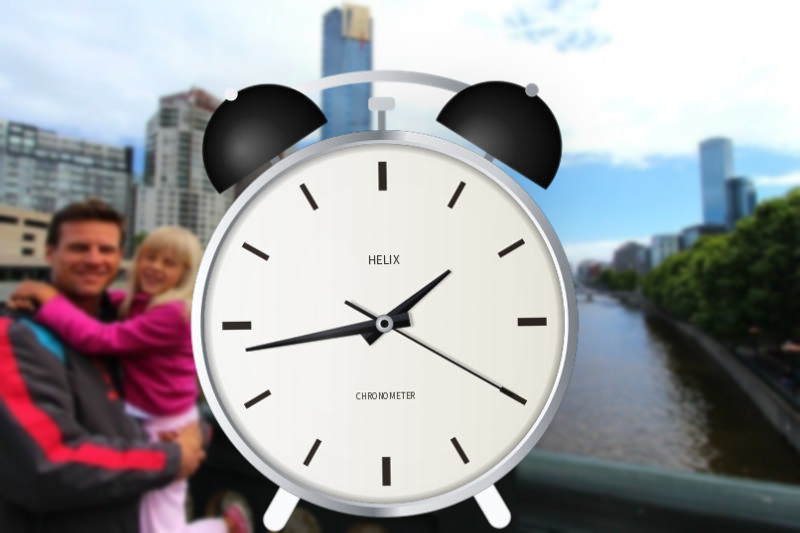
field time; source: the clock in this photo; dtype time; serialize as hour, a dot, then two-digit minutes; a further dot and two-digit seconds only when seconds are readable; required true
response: 1.43.20
